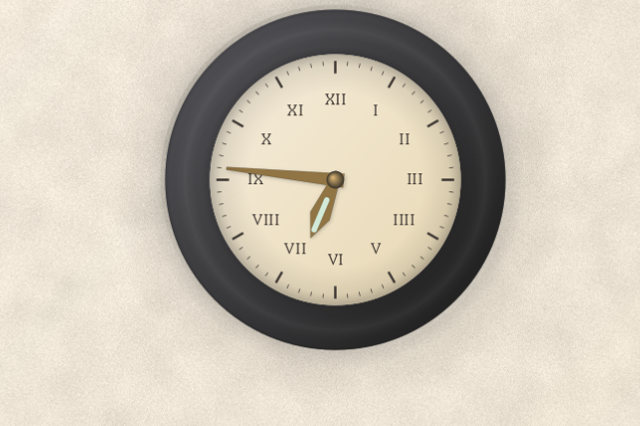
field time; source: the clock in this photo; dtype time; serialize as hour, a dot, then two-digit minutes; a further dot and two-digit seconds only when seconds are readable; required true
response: 6.46
